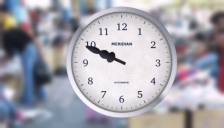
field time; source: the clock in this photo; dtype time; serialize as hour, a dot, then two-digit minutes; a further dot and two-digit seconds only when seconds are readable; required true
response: 9.49
